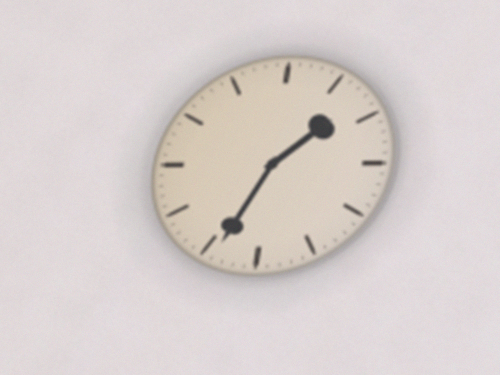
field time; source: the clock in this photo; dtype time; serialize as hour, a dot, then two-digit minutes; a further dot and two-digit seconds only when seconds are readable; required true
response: 1.34
